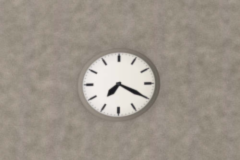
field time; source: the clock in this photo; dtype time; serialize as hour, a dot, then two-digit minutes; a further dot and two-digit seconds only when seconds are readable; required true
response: 7.20
